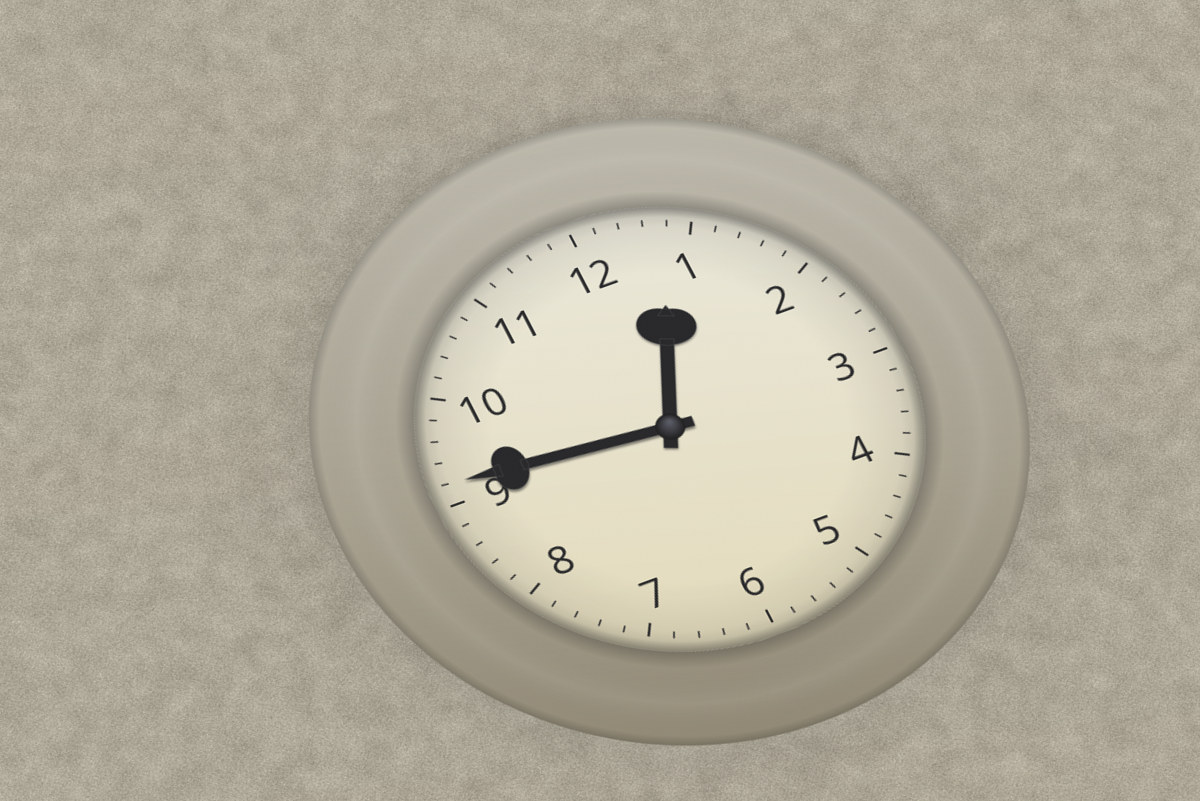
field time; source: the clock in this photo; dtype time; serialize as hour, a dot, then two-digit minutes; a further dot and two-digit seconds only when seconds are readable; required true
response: 12.46
